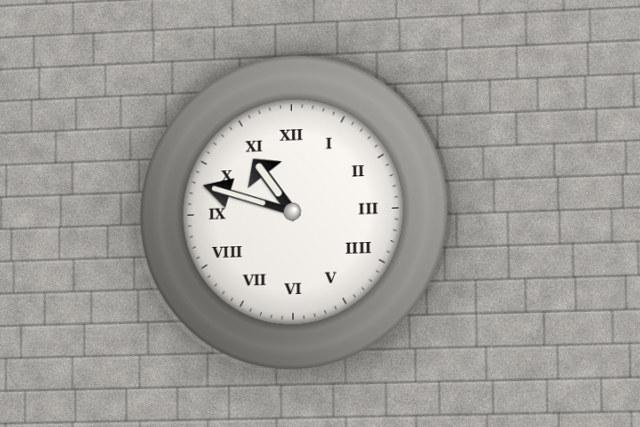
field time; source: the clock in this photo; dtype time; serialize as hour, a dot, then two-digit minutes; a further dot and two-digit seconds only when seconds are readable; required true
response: 10.48
